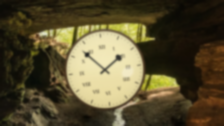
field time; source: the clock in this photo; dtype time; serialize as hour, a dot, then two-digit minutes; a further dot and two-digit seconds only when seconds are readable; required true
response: 1.53
